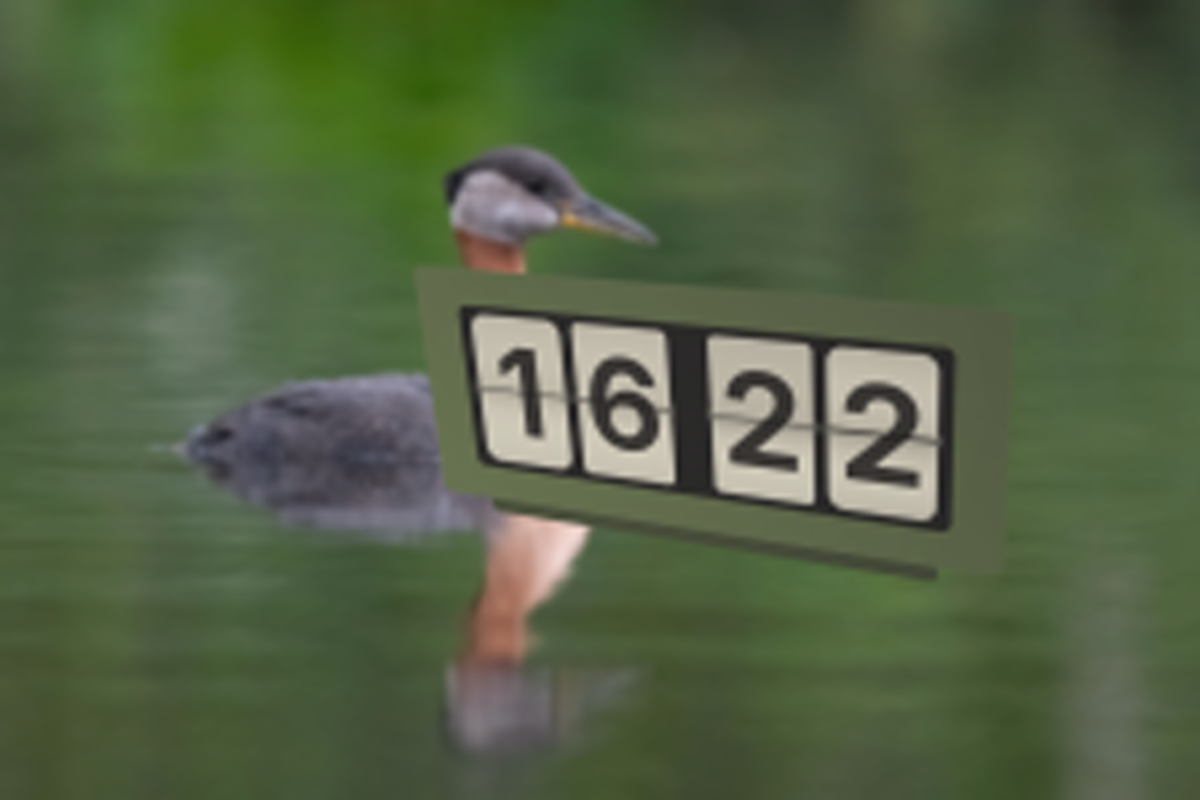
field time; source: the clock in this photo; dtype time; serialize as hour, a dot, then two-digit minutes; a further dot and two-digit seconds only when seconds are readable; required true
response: 16.22
